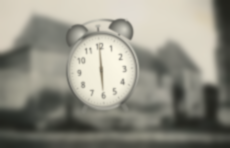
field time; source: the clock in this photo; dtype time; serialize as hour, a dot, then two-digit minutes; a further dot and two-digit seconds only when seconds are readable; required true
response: 6.00
